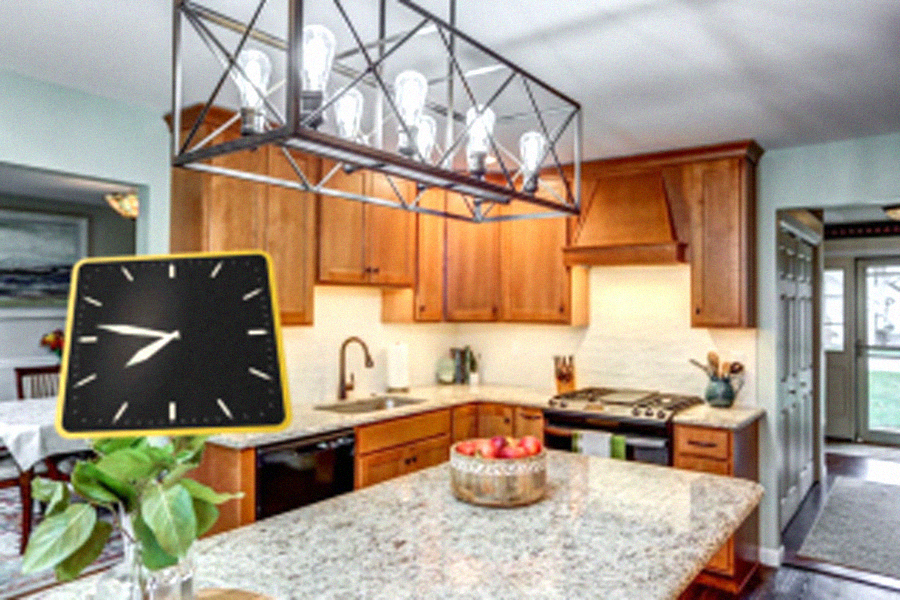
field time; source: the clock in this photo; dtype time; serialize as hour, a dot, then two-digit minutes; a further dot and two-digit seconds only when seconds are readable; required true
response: 7.47
